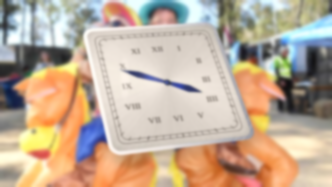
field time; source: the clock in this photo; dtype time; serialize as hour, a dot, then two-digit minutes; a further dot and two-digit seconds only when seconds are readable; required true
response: 3.49
